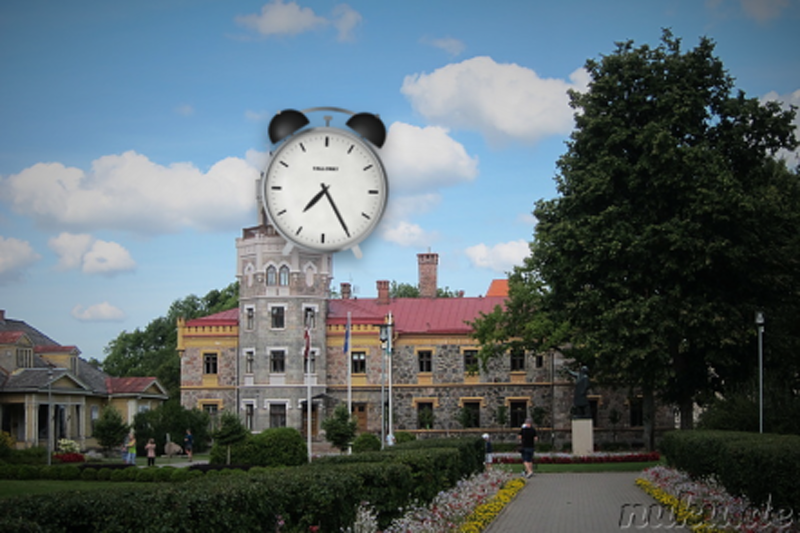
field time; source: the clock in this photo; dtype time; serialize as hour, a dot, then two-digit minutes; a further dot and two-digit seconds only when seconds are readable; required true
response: 7.25
